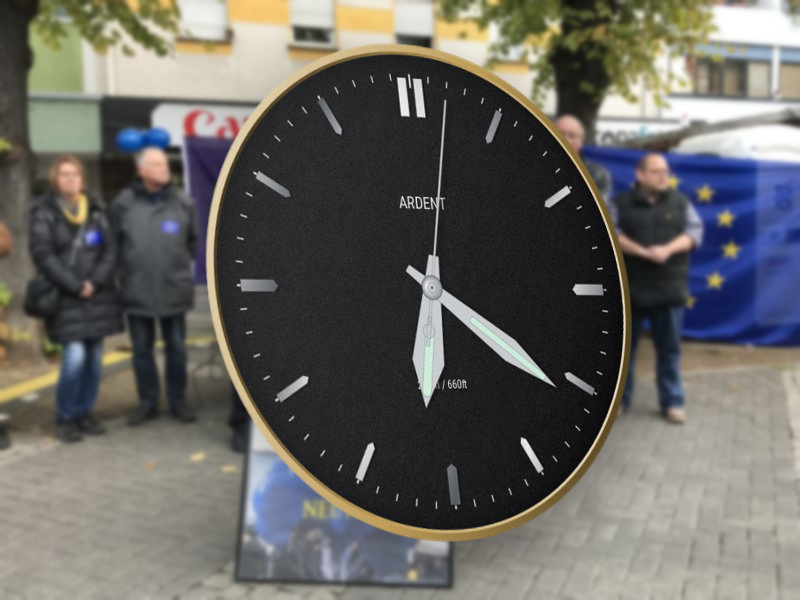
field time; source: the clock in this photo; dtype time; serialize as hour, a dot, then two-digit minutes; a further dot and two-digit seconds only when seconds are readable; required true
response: 6.21.02
